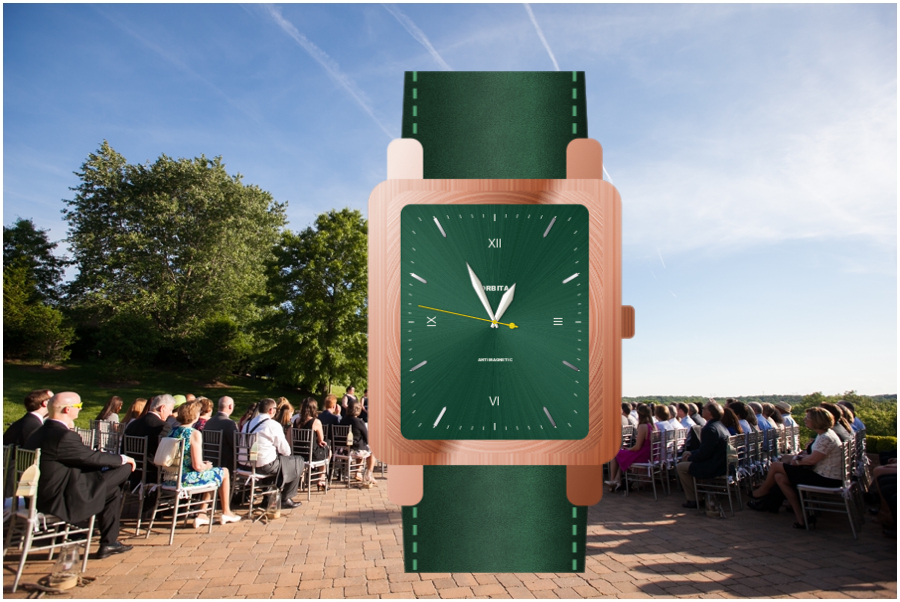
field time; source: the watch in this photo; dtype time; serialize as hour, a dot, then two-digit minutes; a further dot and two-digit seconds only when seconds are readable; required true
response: 12.55.47
